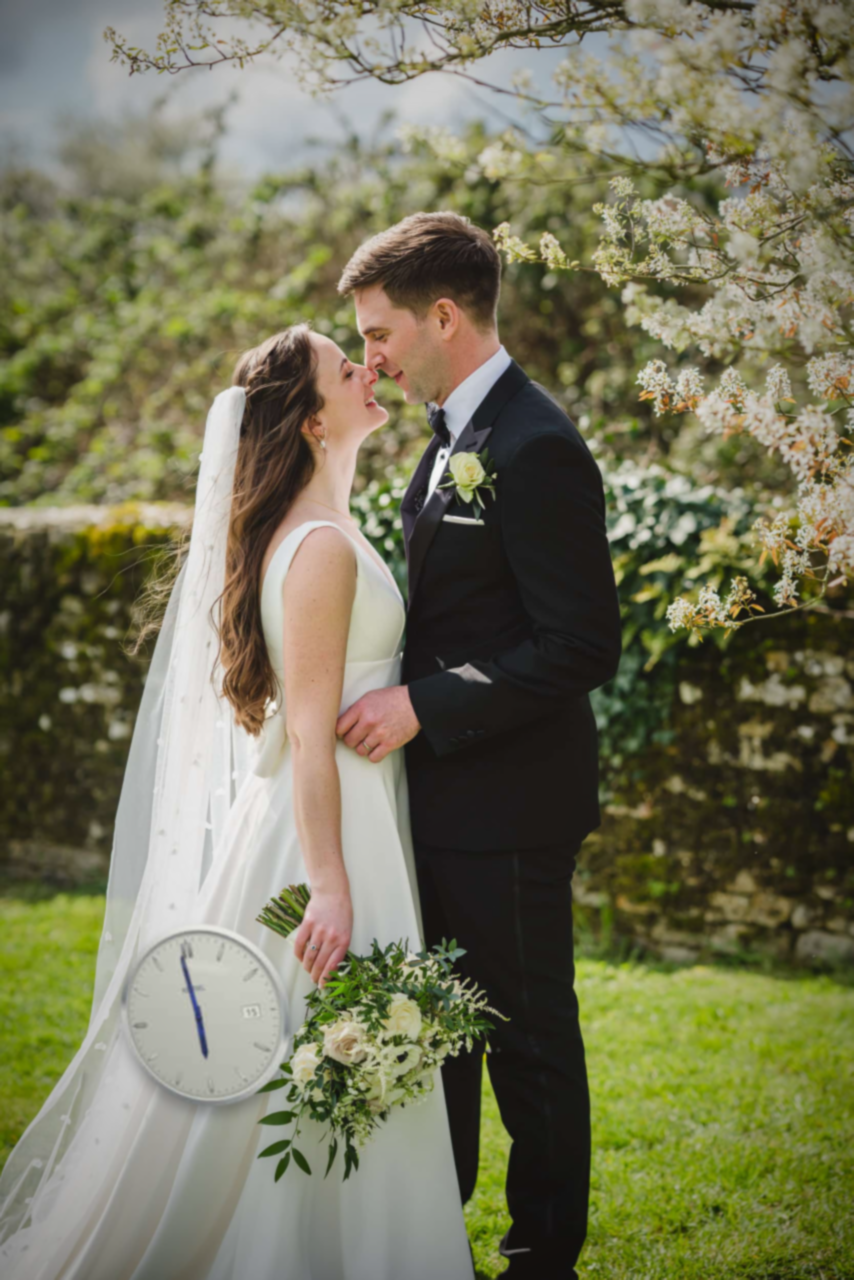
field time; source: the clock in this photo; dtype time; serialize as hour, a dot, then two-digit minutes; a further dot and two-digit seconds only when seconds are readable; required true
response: 5.59
